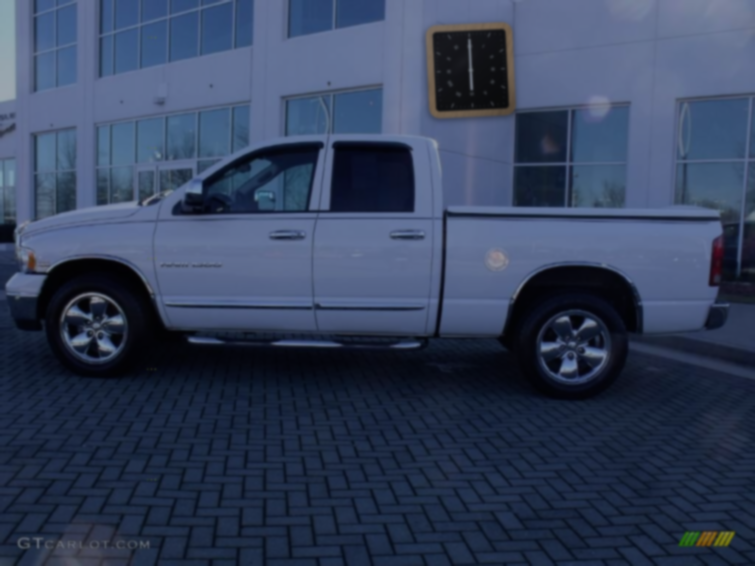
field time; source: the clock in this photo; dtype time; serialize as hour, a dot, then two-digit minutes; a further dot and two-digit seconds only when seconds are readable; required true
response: 6.00
